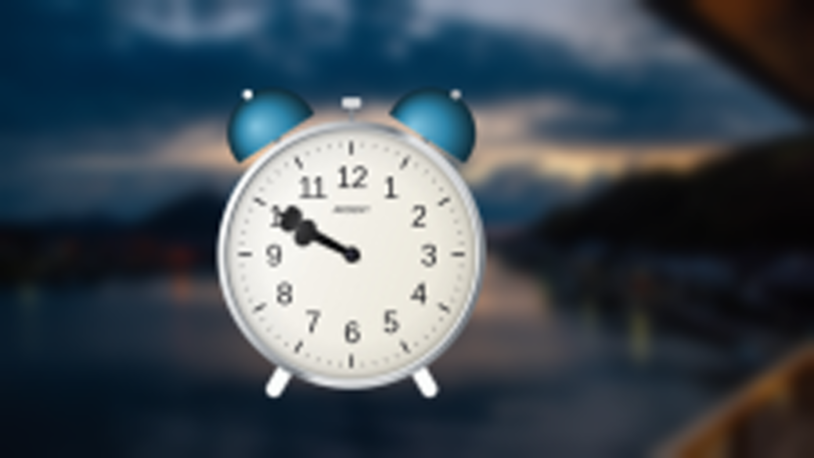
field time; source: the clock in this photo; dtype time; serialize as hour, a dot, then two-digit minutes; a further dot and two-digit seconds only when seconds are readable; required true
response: 9.50
